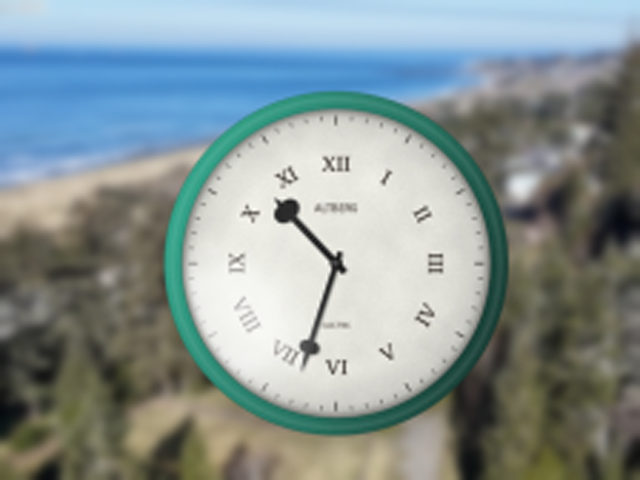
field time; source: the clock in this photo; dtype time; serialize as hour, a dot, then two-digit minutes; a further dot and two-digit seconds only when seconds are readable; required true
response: 10.33
